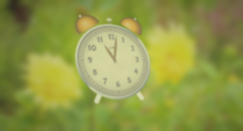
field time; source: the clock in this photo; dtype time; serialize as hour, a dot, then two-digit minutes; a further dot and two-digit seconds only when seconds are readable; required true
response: 11.02
